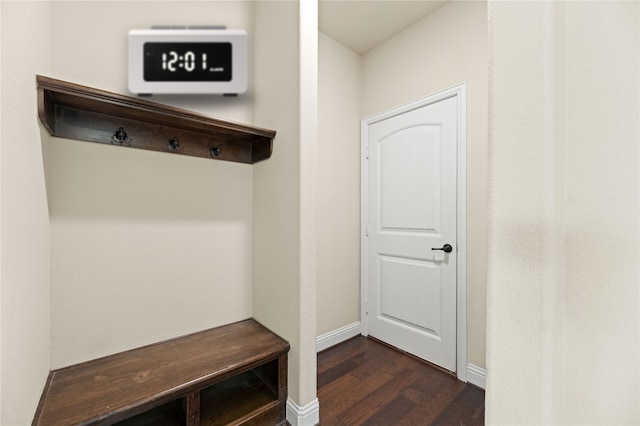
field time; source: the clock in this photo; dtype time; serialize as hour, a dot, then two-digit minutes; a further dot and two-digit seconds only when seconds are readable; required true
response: 12.01
